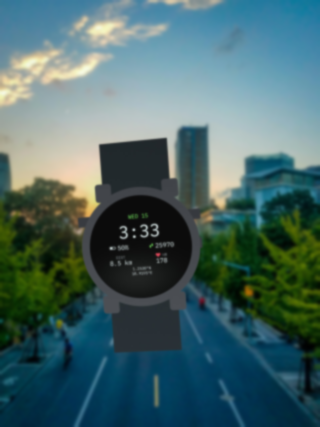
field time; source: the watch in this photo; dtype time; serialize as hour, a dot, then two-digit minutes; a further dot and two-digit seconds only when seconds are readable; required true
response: 3.33
